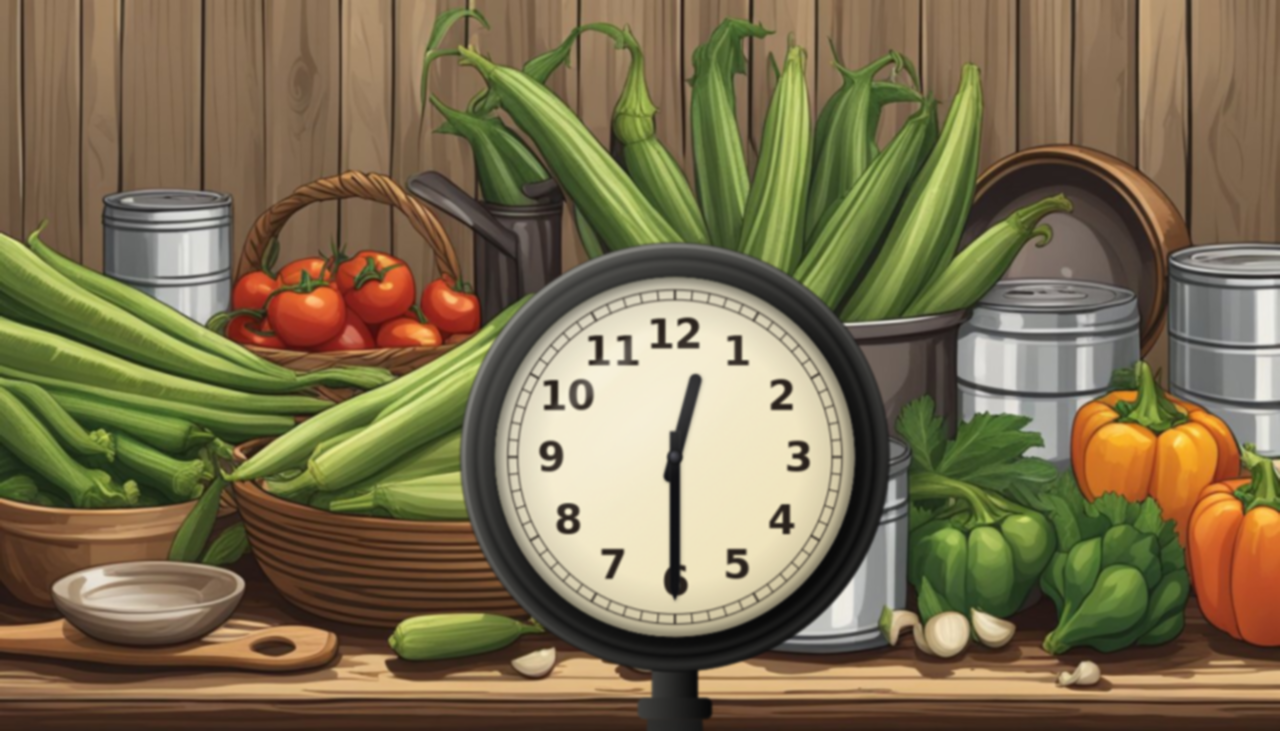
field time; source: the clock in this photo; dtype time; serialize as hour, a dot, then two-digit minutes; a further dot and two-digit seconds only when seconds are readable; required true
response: 12.30
